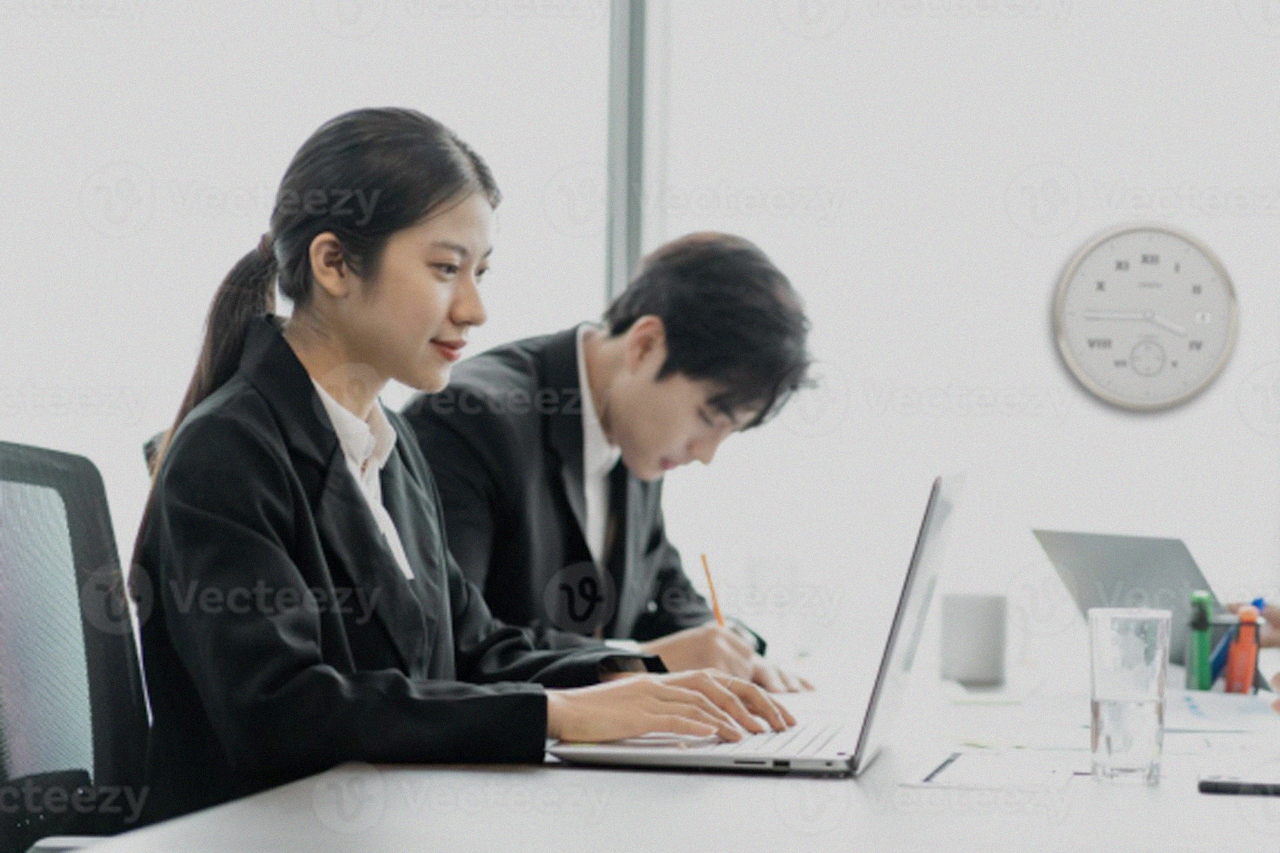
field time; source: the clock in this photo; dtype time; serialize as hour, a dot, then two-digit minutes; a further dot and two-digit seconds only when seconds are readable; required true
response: 3.45
